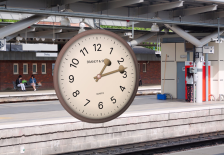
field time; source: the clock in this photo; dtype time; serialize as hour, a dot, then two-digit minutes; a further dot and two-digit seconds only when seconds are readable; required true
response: 1.13
